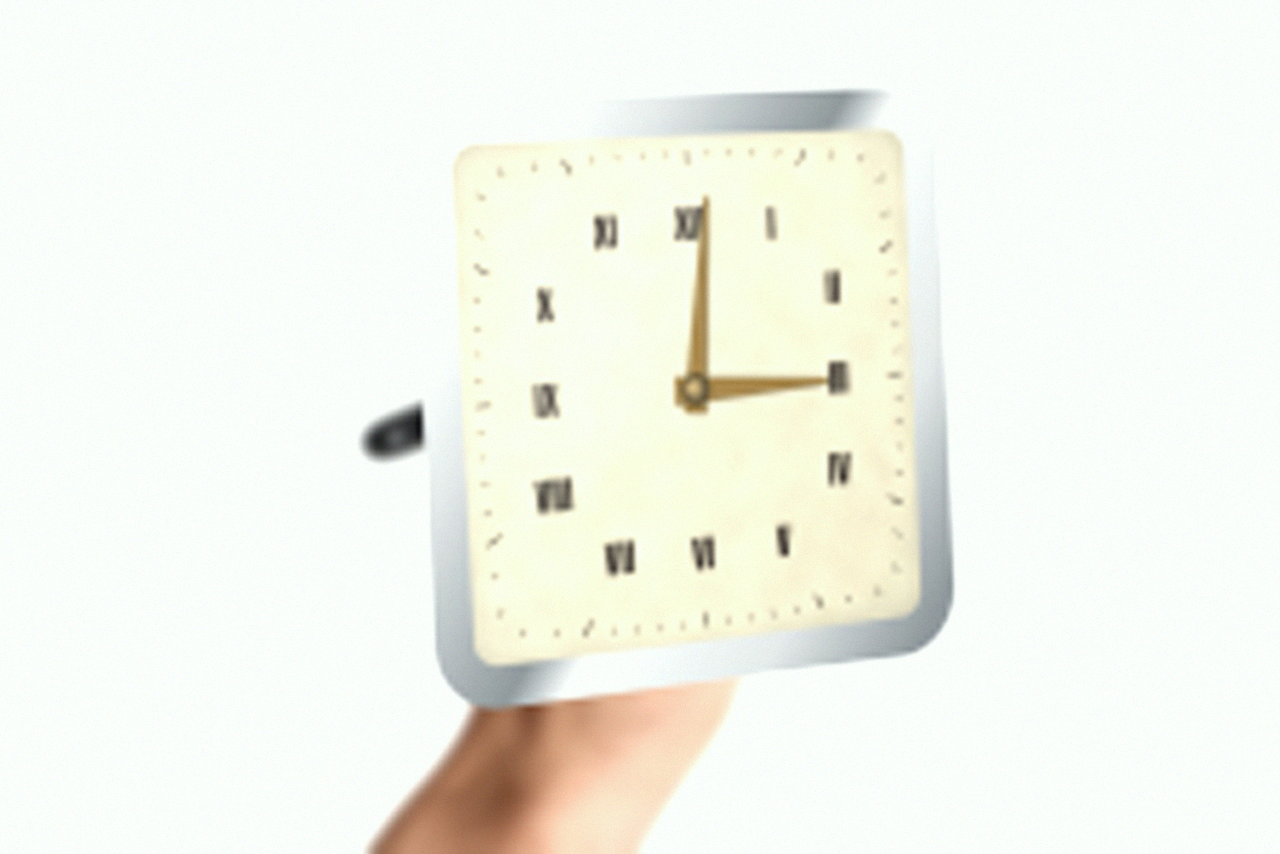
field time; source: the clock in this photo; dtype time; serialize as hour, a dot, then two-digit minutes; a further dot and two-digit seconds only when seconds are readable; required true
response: 3.01
